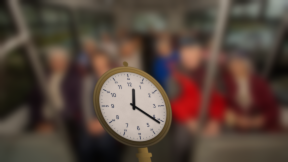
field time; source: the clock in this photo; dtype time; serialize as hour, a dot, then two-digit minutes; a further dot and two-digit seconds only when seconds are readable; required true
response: 12.21
